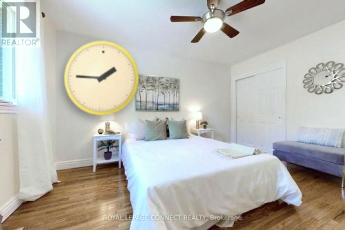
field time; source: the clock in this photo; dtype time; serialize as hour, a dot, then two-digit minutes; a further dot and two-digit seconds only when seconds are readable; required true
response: 1.45
